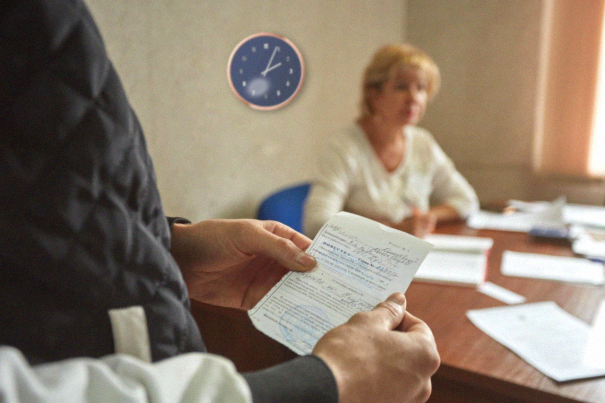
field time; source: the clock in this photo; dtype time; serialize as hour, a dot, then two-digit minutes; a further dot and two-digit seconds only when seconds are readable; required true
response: 2.04
